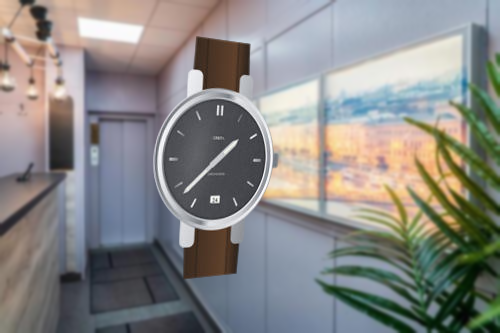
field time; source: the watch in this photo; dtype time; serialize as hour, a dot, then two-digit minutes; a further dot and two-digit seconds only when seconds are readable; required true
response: 1.38
